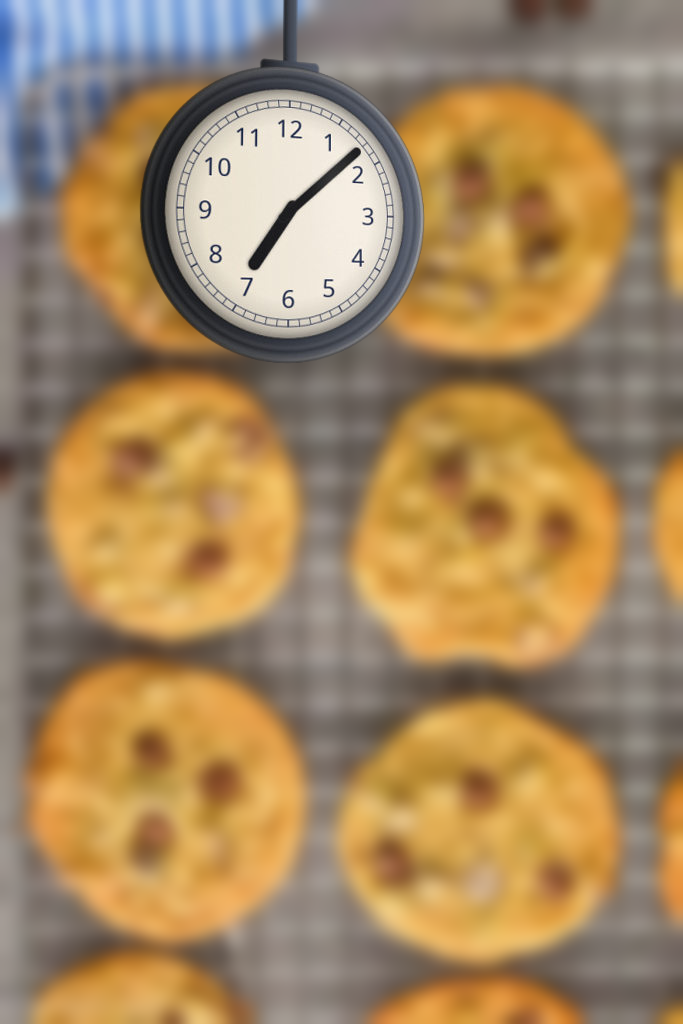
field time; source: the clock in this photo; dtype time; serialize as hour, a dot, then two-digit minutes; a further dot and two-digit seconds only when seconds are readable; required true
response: 7.08
